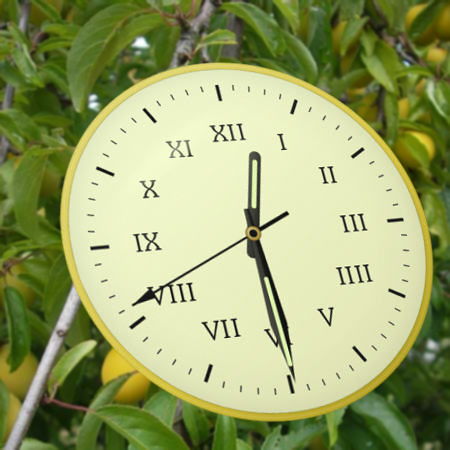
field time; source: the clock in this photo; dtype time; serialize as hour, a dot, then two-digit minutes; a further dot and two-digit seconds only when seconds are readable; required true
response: 12.29.41
